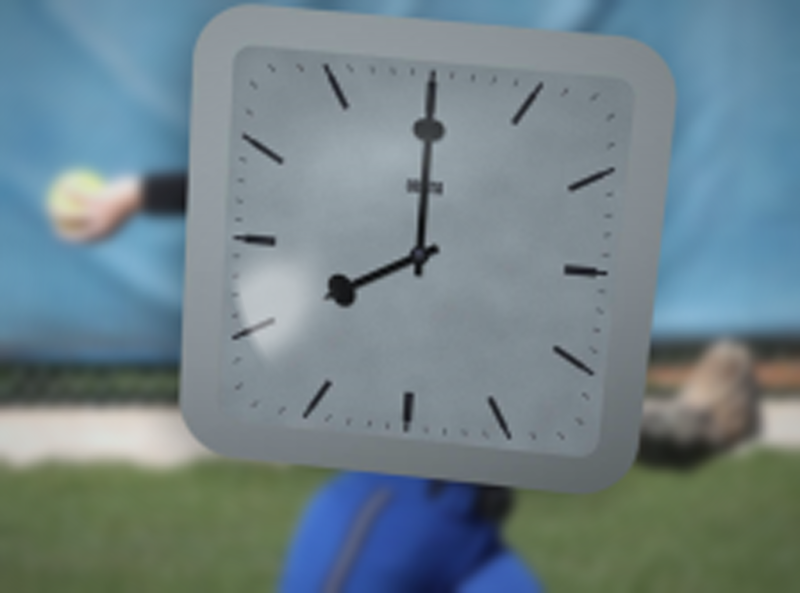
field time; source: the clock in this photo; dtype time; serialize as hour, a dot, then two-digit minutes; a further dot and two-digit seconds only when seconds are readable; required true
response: 8.00
